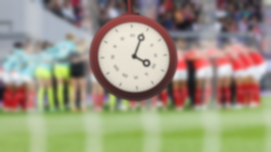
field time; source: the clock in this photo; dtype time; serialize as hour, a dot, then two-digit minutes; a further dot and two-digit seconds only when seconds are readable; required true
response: 4.04
